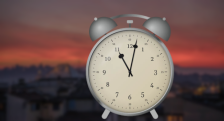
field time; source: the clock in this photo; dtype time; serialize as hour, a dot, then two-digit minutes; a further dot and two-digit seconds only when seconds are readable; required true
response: 11.02
